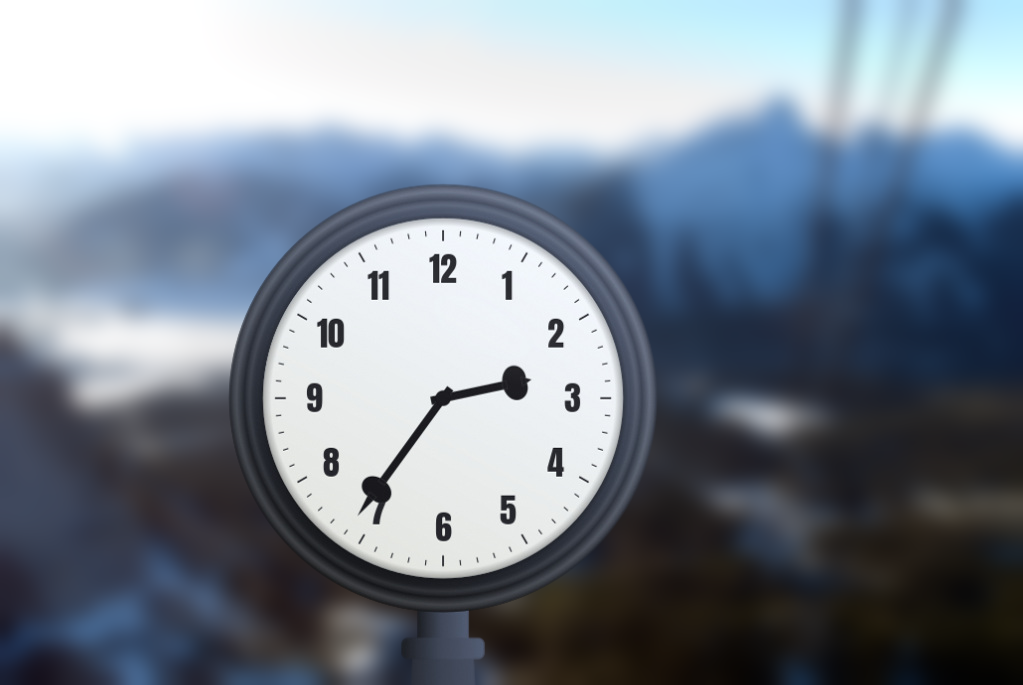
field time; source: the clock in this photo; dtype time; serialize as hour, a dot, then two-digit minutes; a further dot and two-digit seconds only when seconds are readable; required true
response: 2.36
